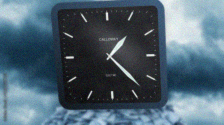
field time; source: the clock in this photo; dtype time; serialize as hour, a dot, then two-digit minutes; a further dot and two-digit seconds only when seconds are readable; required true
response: 1.23
